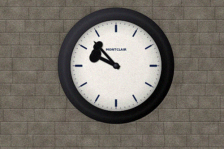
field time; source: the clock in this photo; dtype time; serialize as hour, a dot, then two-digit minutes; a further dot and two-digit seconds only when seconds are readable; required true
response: 9.53
